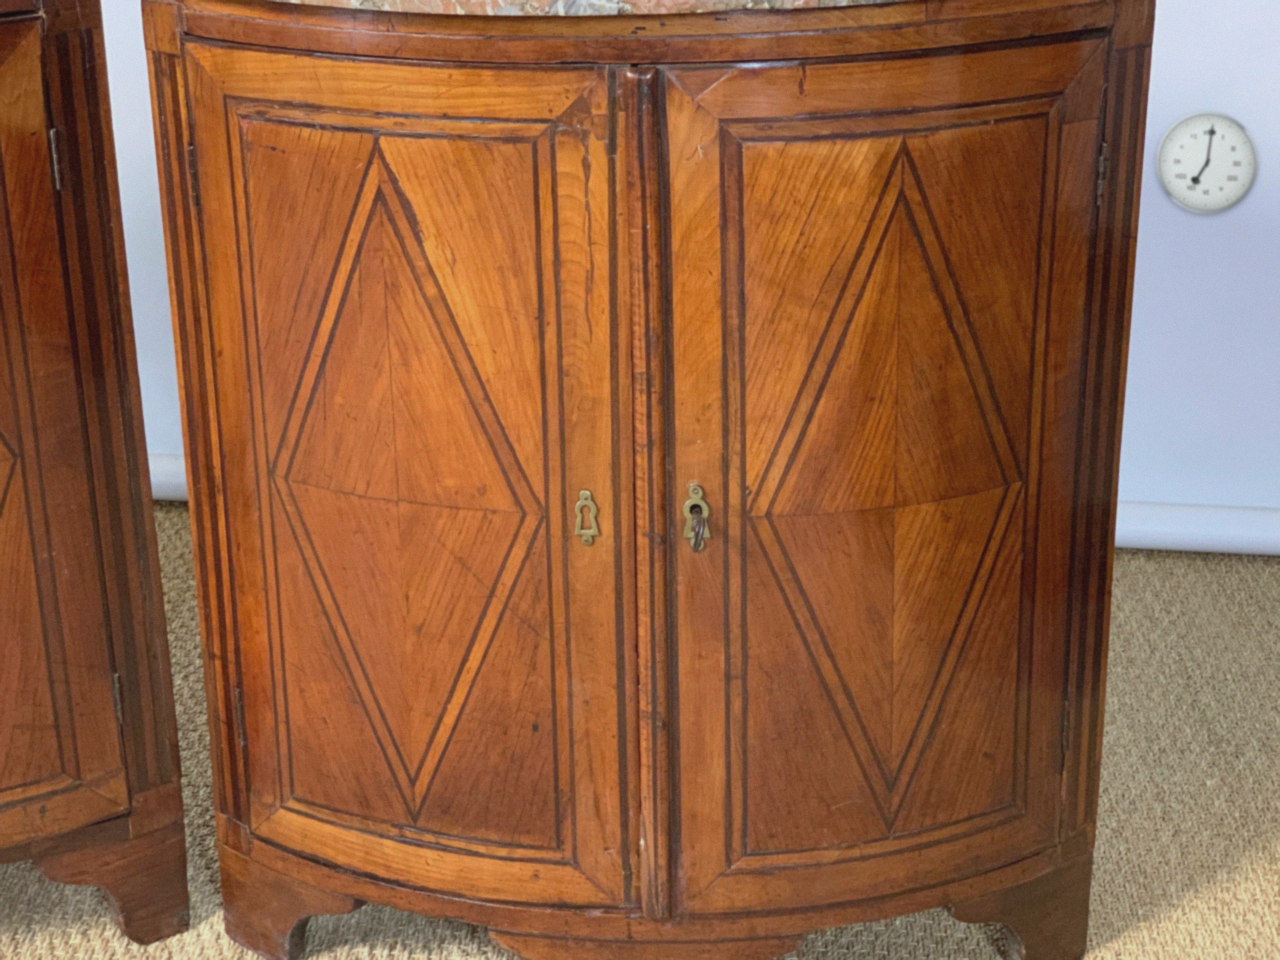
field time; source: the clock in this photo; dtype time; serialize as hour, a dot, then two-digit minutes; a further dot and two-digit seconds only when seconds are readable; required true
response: 7.01
